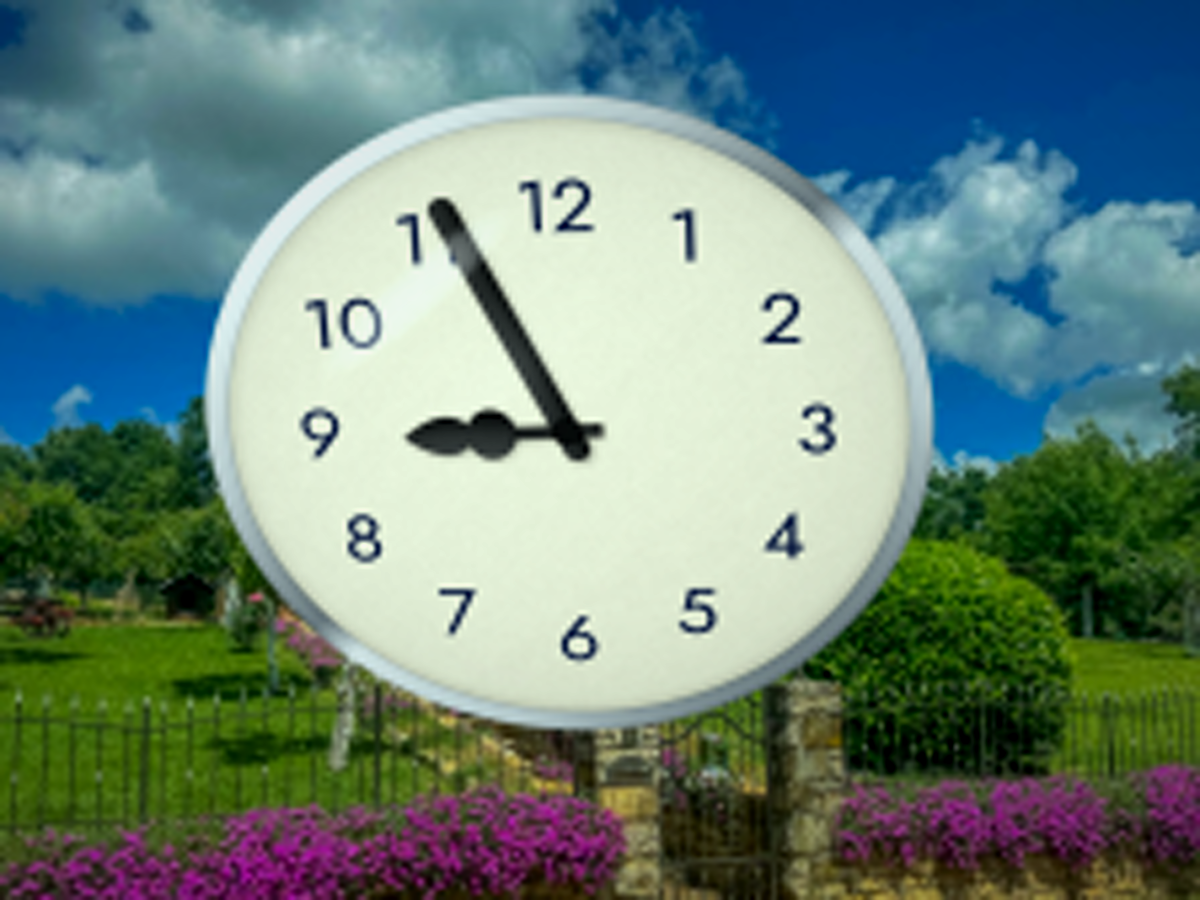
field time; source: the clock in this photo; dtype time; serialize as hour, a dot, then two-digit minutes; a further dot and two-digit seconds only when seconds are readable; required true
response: 8.56
